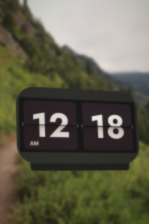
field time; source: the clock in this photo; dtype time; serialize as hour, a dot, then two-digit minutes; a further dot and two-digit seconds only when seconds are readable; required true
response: 12.18
